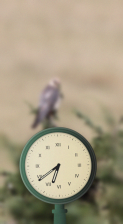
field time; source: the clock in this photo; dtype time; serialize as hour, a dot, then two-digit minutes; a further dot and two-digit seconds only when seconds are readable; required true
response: 6.39
